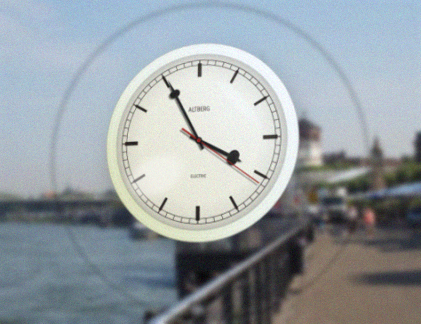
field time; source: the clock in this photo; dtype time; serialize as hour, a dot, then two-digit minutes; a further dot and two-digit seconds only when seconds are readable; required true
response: 3.55.21
